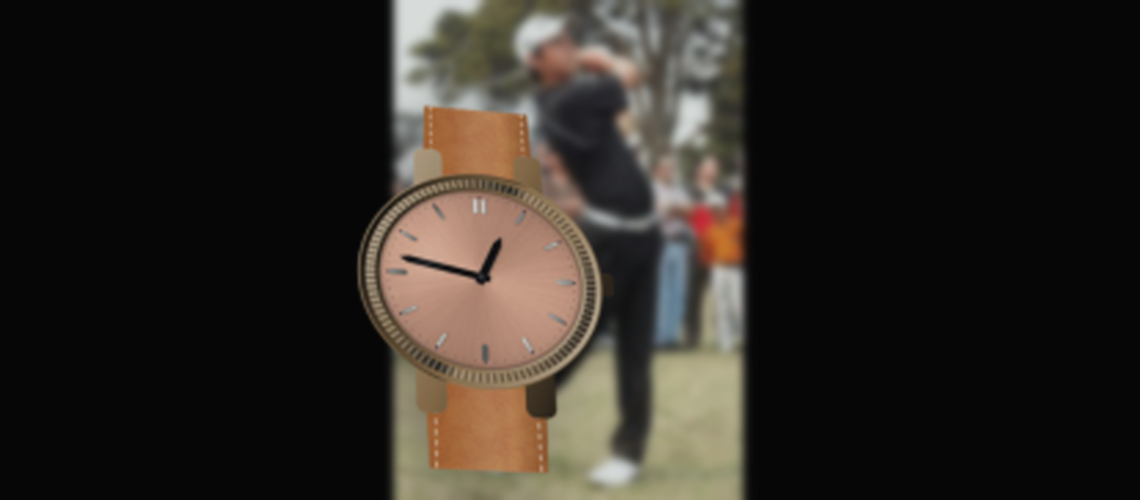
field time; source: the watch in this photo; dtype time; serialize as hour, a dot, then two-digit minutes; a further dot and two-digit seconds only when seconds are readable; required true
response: 12.47
